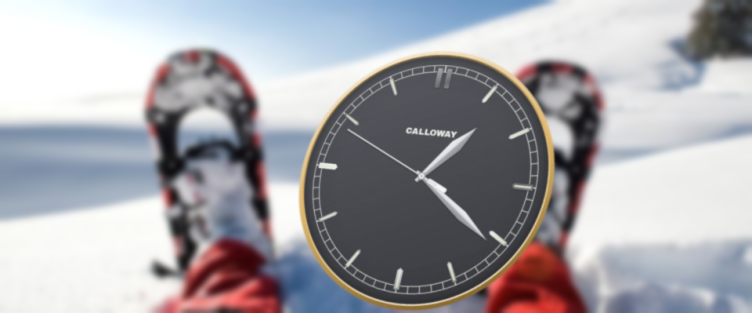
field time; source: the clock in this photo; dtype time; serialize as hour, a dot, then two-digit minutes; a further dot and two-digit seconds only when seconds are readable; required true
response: 1.20.49
